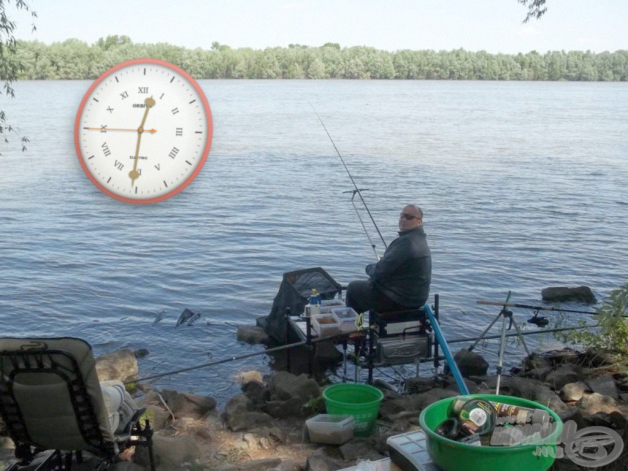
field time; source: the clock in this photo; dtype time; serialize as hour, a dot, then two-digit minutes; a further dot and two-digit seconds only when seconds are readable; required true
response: 12.30.45
